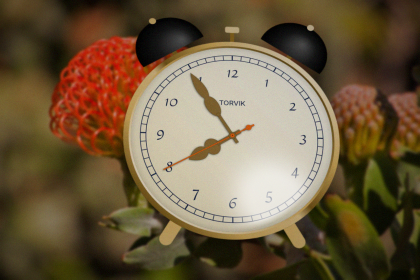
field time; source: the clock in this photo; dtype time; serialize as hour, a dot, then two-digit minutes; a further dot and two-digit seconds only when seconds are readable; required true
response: 7.54.40
